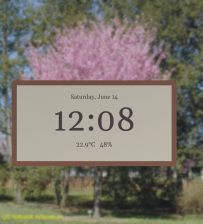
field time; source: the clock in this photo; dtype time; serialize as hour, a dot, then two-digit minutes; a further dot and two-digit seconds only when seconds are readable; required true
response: 12.08
